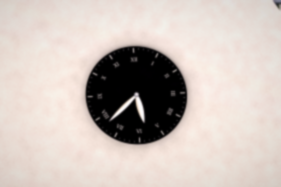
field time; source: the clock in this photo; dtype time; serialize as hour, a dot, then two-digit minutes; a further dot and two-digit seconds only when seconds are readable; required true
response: 5.38
